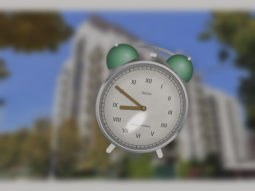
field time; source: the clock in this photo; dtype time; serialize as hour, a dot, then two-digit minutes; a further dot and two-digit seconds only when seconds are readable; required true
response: 8.50
